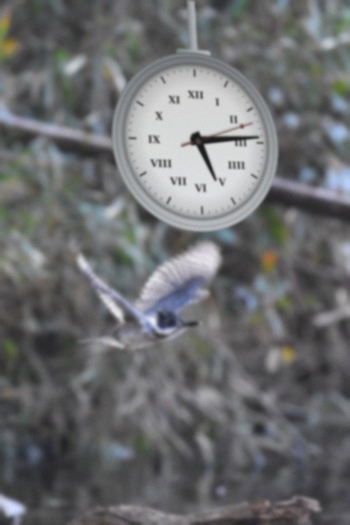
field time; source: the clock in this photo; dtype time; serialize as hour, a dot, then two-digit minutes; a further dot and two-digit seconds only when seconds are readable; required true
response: 5.14.12
